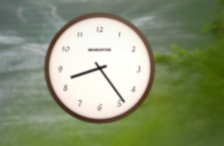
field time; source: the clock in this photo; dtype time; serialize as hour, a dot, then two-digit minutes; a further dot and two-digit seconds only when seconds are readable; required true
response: 8.24
